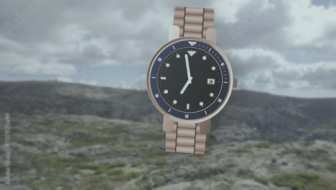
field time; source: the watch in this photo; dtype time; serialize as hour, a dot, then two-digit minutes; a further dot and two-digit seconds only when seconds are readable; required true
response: 6.58
